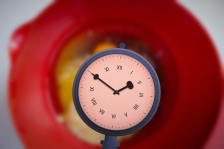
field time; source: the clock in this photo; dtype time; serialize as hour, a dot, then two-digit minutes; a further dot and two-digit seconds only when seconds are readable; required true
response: 1.50
